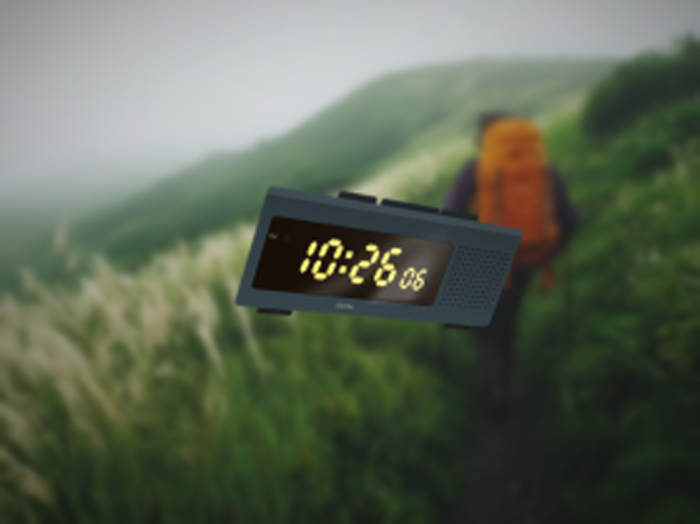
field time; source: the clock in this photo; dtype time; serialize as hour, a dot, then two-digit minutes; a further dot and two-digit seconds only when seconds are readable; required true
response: 10.26.06
